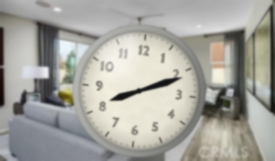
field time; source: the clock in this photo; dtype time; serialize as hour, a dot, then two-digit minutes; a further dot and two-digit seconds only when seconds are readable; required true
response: 8.11
